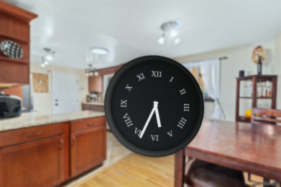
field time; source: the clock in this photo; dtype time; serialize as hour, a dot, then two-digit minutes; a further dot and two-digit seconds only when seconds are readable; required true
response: 5.34
